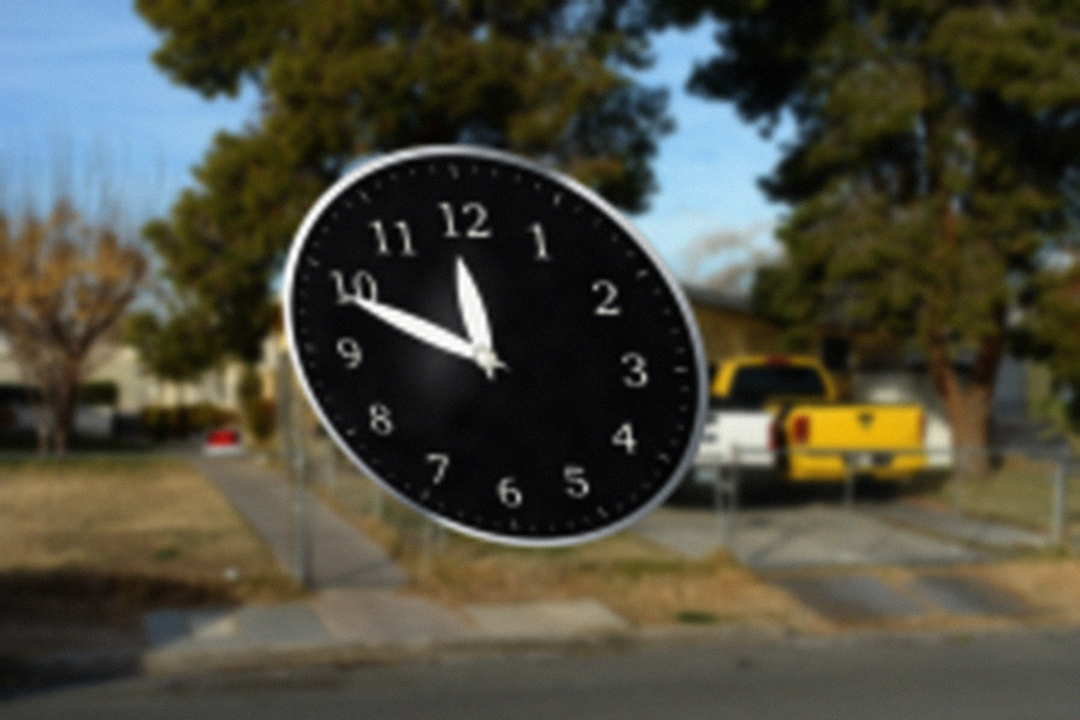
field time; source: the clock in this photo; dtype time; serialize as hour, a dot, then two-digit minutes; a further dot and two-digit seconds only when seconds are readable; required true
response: 11.49
